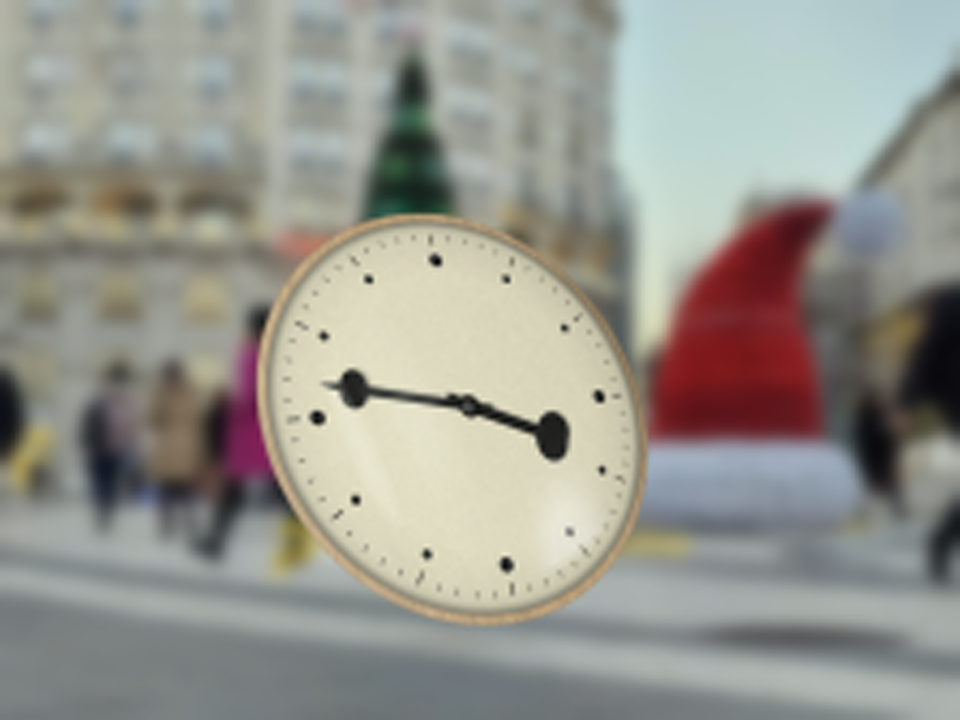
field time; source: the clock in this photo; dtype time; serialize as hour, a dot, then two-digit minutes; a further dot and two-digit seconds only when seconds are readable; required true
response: 3.47
